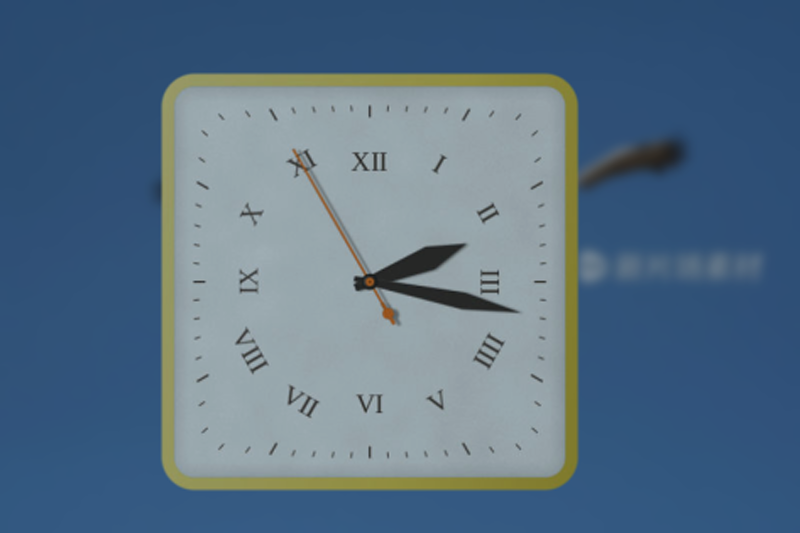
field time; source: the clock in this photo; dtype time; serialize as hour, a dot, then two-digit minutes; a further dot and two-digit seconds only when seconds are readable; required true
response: 2.16.55
